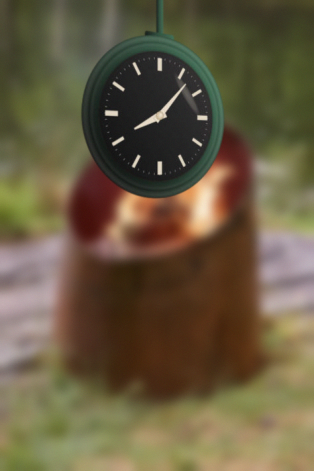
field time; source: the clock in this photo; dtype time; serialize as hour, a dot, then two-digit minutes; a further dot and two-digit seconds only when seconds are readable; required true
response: 8.07
